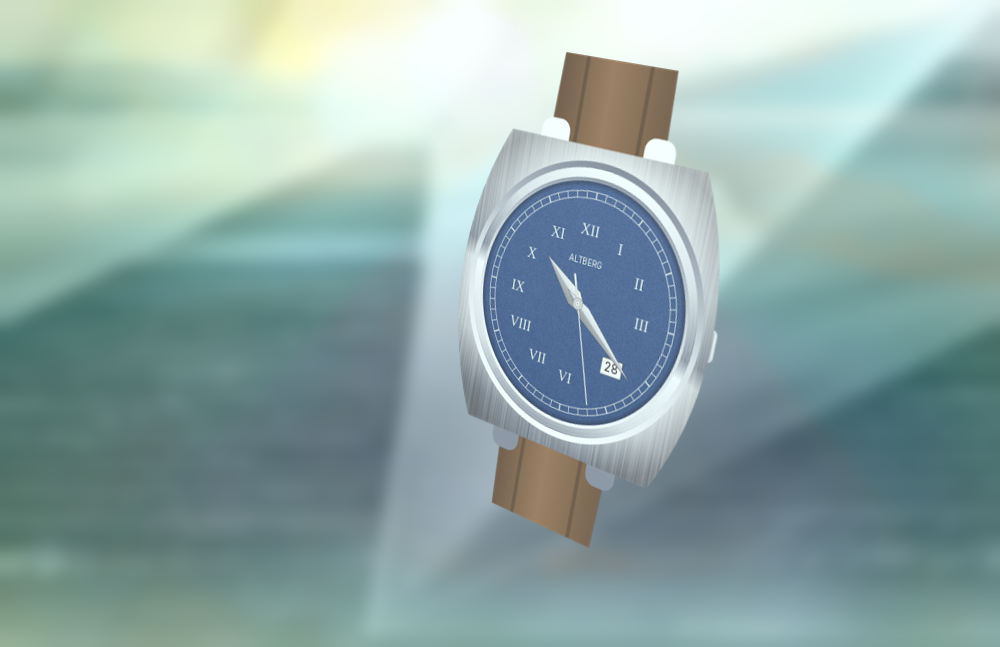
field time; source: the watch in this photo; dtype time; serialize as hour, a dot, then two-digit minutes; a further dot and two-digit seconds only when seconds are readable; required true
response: 10.21.27
